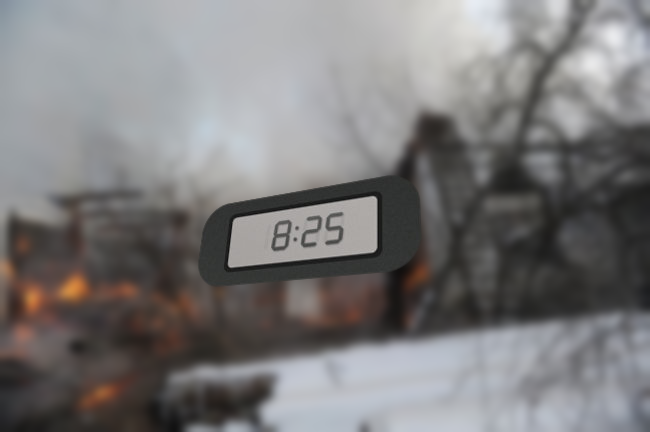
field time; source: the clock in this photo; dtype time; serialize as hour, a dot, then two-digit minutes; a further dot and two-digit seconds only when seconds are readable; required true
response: 8.25
